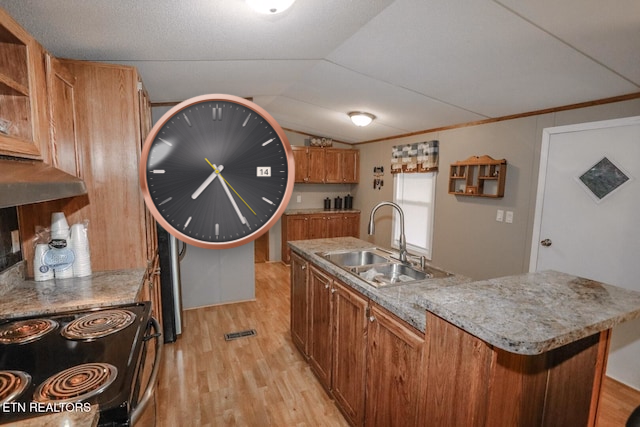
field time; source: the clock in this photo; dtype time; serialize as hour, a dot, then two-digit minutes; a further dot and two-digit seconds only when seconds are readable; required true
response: 7.25.23
